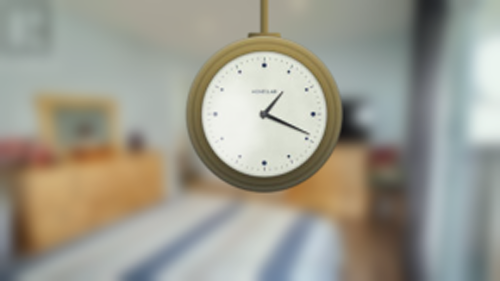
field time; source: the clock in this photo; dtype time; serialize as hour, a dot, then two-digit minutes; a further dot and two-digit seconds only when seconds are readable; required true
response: 1.19
